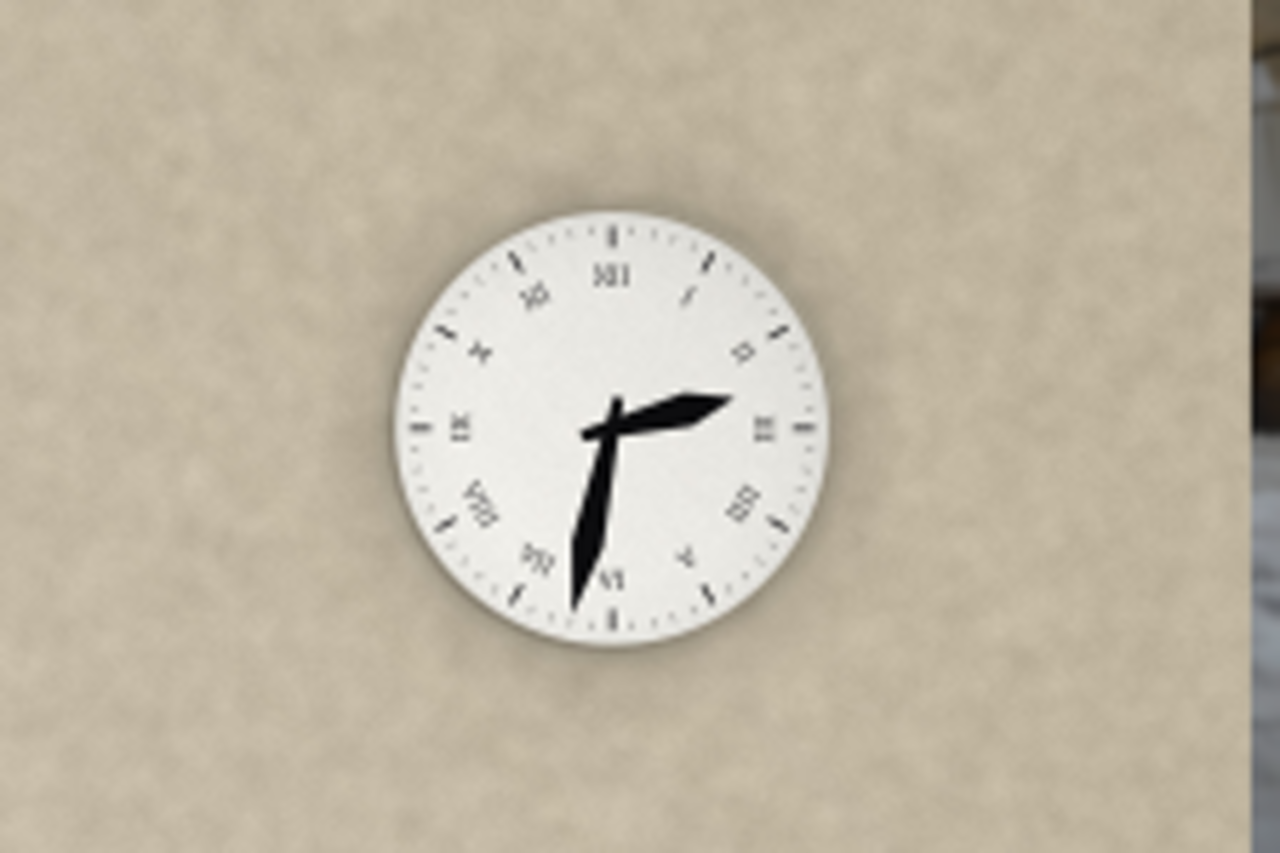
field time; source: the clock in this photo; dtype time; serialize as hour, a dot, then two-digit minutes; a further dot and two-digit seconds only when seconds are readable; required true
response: 2.32
